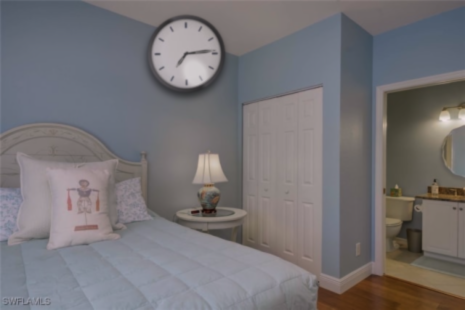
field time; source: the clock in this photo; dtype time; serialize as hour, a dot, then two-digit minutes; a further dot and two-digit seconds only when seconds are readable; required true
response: 7.14
